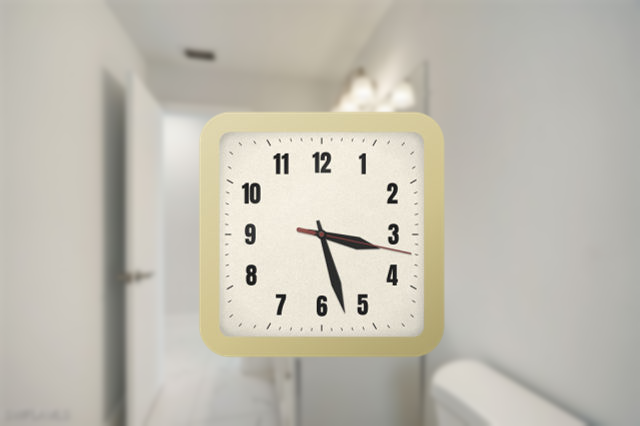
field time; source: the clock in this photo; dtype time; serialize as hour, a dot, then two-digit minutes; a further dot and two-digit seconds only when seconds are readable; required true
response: 3.27.17
